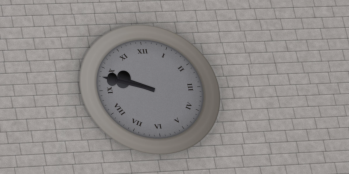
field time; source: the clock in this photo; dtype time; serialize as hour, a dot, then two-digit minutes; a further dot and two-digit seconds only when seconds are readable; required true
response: 9.48
